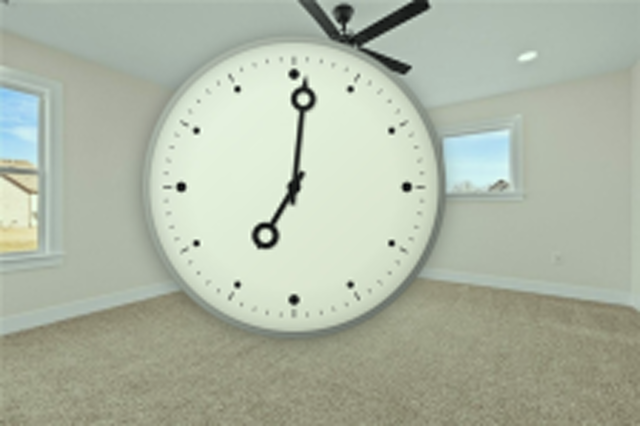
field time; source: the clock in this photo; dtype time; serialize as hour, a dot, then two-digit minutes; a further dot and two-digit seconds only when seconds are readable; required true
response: 7.01
